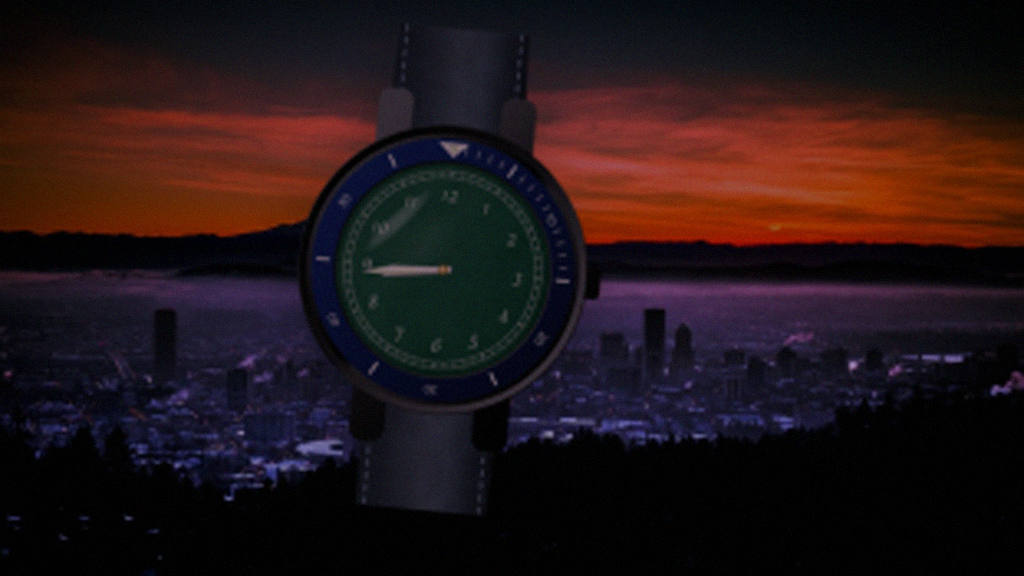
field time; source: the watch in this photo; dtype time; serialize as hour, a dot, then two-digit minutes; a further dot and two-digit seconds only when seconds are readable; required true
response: 8.44
